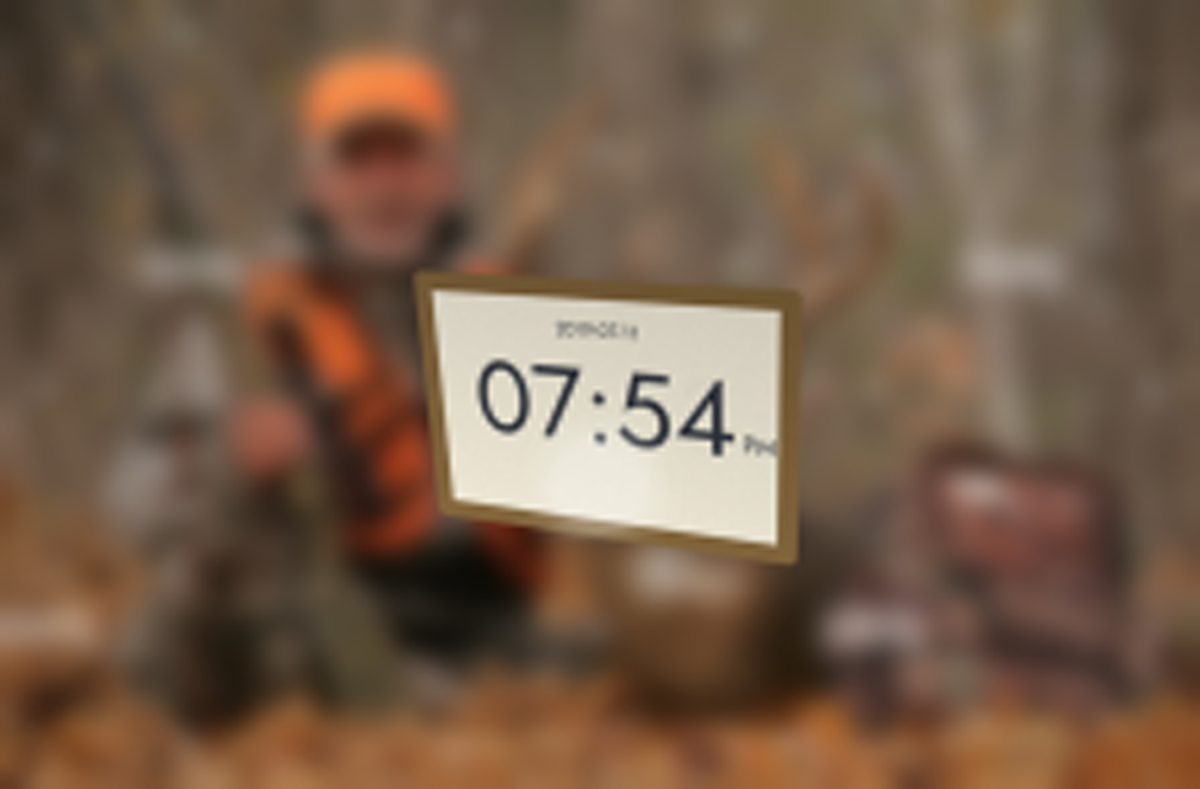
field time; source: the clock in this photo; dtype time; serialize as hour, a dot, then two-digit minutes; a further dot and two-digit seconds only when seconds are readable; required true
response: 7.54
